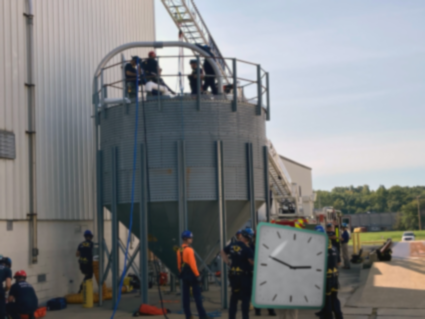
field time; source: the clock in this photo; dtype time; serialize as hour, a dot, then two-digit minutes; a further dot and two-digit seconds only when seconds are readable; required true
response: 2.48
